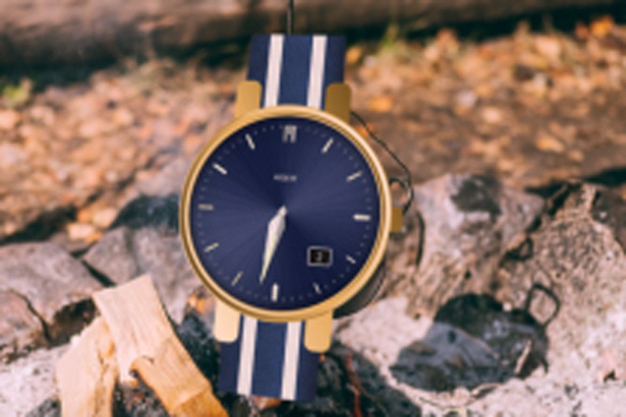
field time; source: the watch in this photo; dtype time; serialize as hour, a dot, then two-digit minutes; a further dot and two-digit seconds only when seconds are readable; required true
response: 6.32
